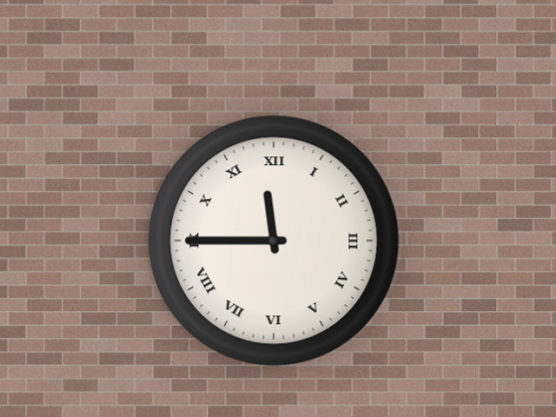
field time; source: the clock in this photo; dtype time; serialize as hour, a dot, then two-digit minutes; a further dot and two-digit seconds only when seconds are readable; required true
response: 11.45
